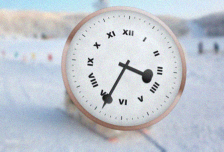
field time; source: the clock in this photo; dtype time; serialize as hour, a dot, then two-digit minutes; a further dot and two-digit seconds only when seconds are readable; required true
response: 3.34
